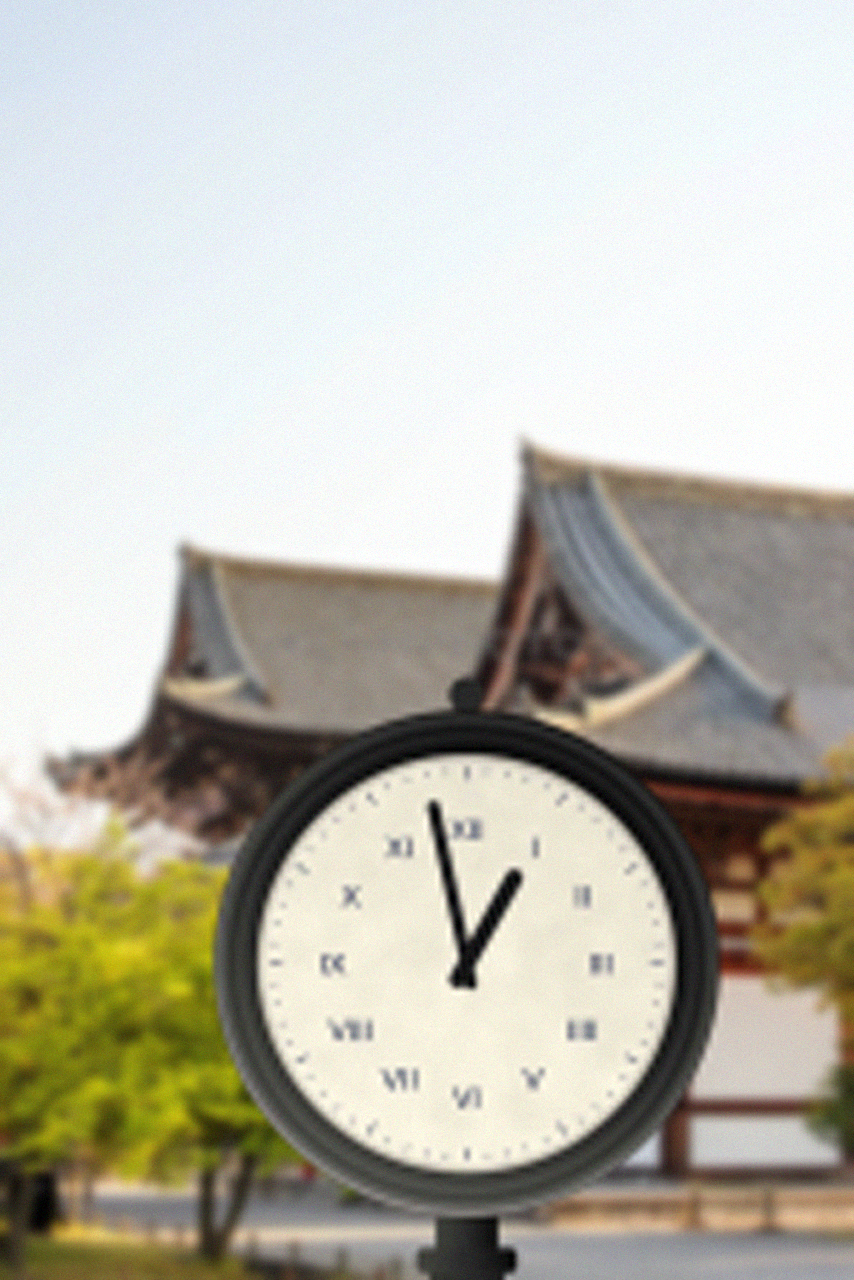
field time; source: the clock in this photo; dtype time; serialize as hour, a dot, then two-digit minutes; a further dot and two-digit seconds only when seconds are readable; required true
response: 12.58
